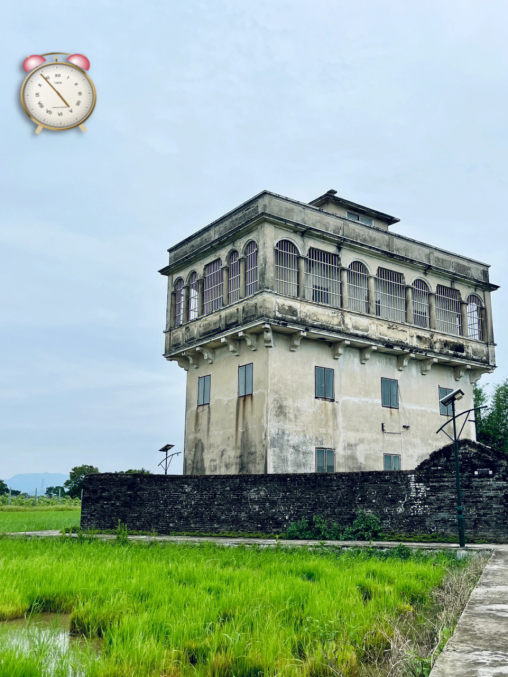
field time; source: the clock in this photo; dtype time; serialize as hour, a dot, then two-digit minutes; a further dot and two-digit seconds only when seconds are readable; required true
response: 4.54
